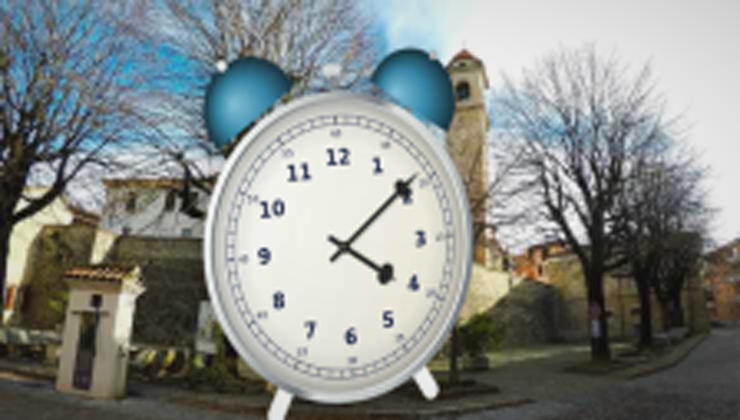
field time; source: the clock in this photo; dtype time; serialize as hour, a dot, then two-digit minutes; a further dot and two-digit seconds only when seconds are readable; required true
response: 4.09
